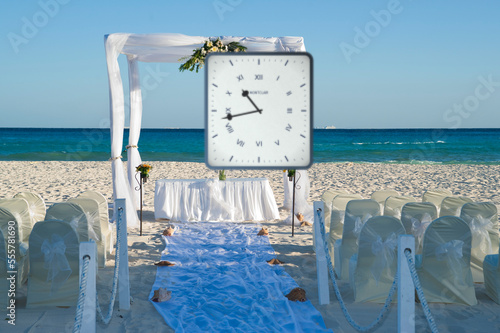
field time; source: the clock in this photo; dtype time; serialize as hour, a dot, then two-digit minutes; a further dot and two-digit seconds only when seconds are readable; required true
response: 10.43
